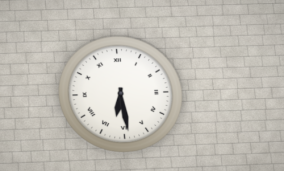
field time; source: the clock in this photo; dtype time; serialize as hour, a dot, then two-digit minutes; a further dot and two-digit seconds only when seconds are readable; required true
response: 6.29
